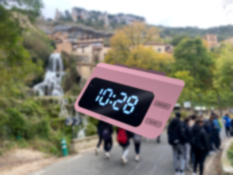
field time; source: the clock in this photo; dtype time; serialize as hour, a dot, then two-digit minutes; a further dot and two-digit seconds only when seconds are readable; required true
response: 10.28
